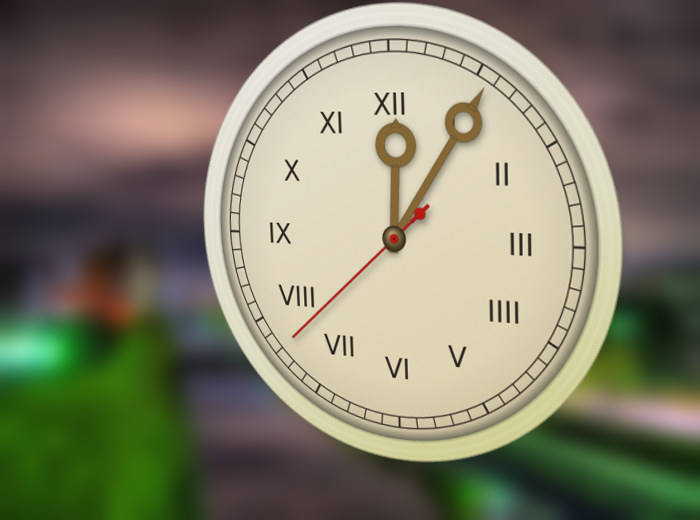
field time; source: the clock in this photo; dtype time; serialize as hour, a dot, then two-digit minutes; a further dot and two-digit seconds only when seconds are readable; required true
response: 12.05.38
